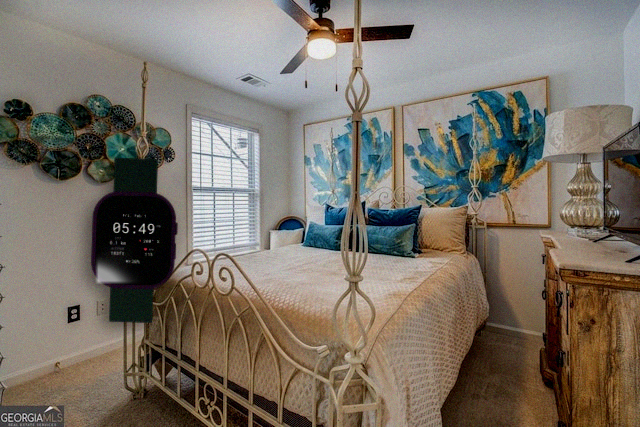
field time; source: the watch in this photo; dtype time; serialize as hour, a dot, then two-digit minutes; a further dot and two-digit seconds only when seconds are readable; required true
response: 5.49
